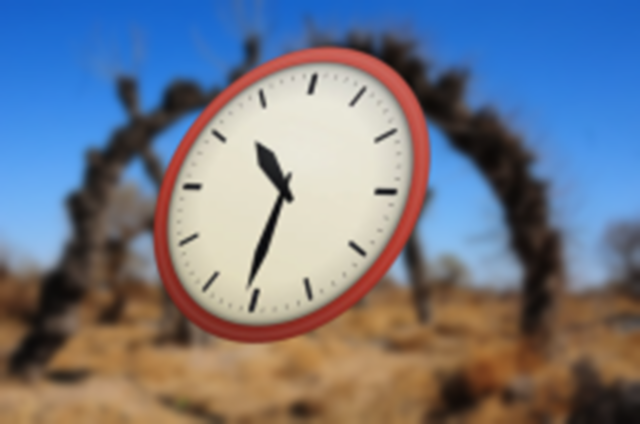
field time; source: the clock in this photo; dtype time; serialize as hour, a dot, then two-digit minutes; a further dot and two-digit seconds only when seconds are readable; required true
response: 10.31
